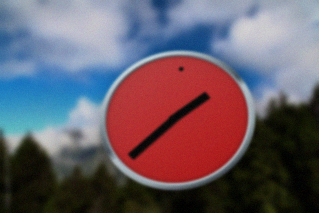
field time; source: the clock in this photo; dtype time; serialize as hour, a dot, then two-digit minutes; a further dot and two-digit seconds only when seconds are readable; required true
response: 1.37
